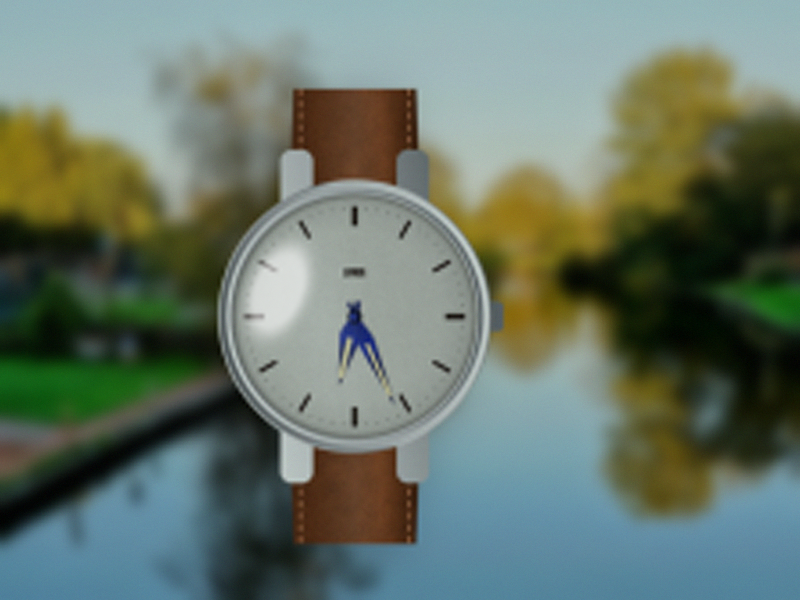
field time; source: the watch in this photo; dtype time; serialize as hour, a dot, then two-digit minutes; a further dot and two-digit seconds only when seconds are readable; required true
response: 6.26
